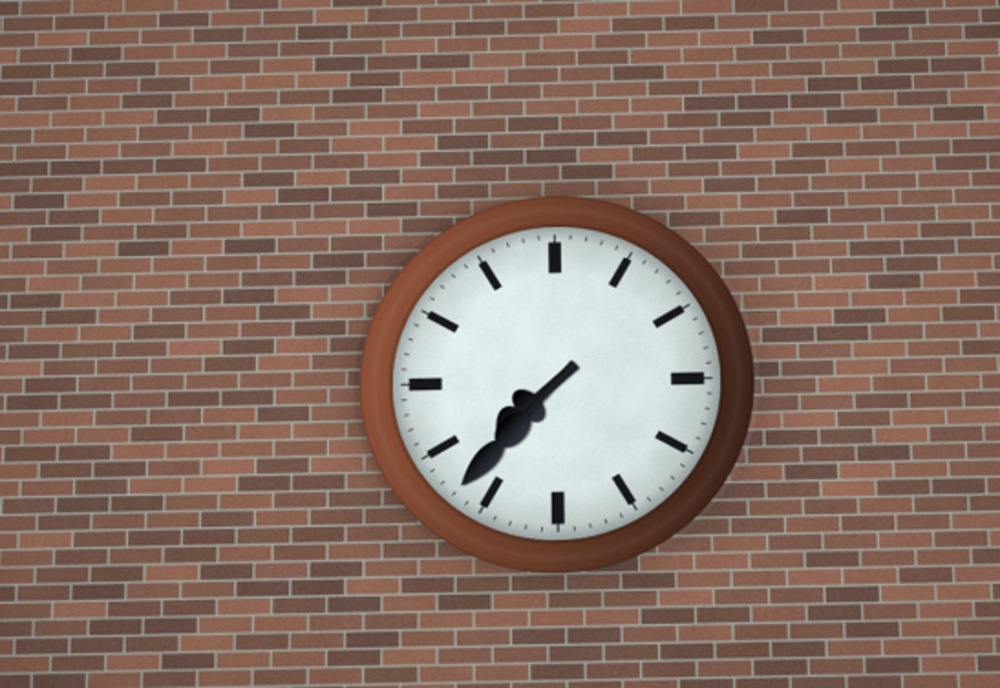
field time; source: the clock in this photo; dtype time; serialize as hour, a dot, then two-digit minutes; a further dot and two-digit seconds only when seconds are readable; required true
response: 7.37
